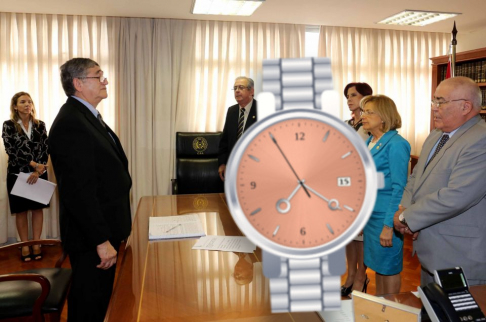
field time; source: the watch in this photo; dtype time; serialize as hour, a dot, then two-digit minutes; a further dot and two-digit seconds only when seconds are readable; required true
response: 7.20.55
